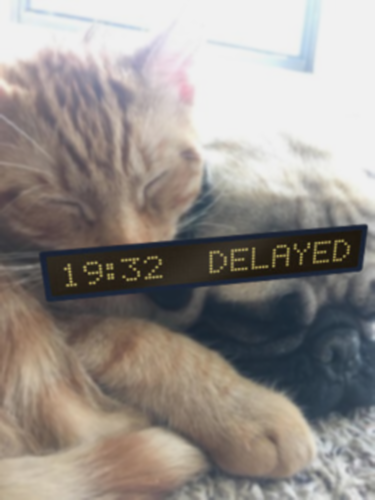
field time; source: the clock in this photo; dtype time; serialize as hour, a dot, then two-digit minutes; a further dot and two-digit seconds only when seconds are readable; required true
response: 19.32
